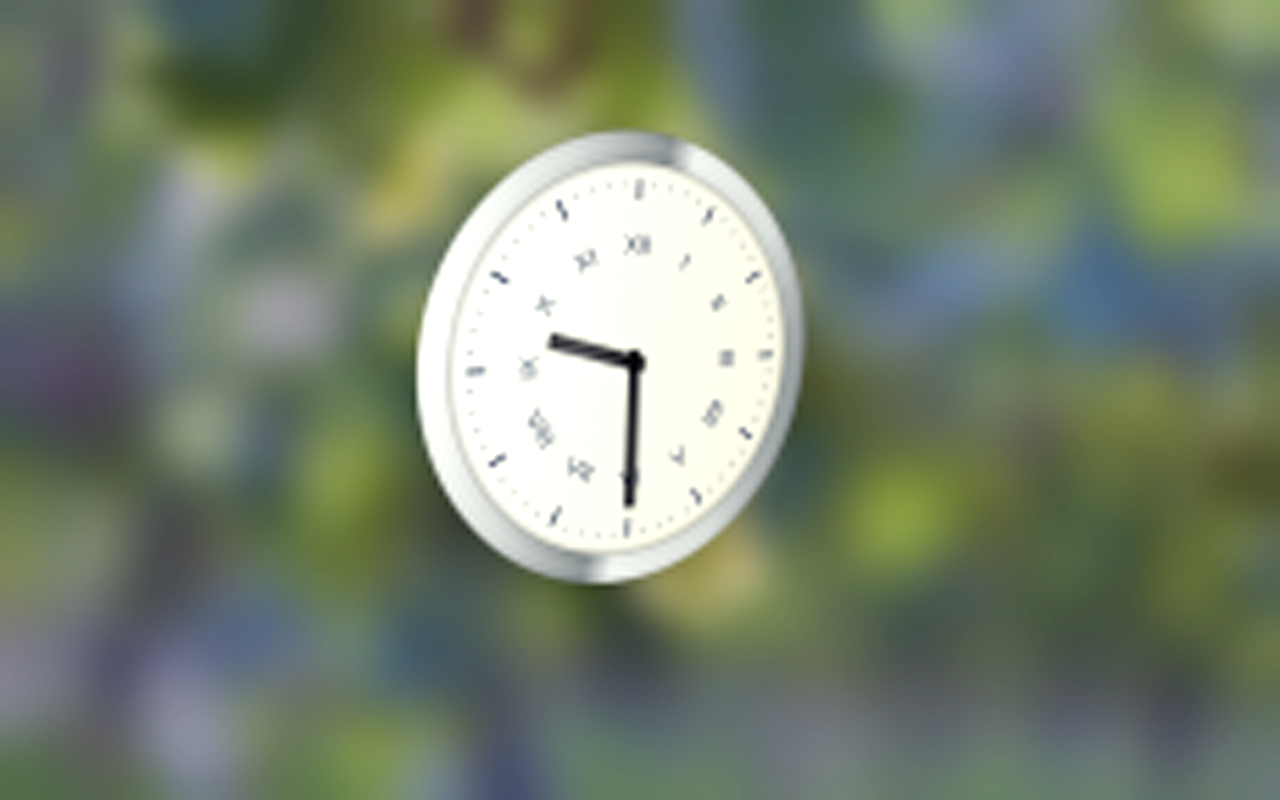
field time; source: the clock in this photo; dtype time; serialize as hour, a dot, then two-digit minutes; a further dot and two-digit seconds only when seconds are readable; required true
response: 9.30
